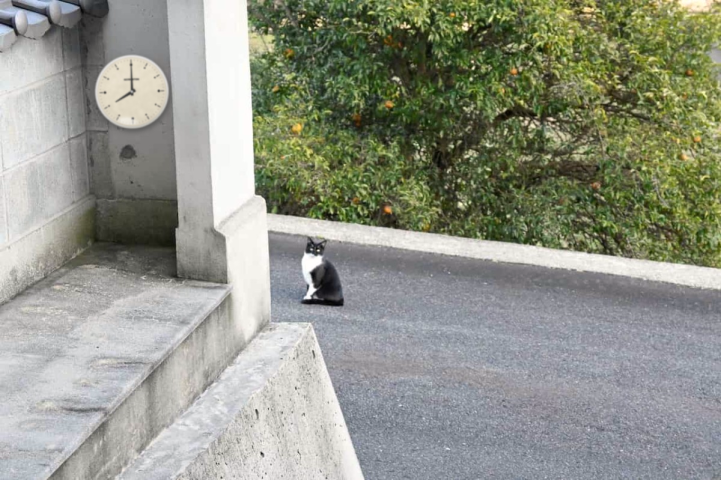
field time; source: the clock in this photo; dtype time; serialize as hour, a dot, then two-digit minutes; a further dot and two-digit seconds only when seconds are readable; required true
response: 8.00
